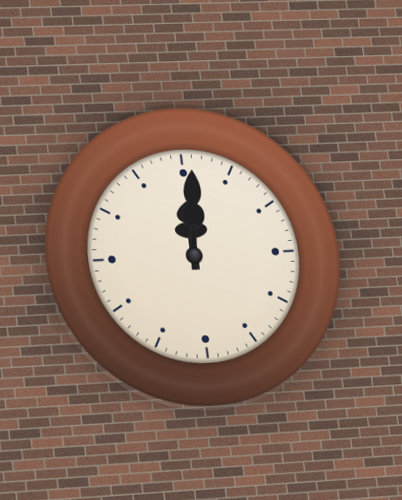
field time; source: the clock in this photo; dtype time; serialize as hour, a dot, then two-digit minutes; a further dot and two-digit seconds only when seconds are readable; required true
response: 12.01
